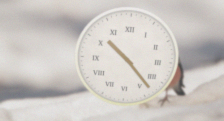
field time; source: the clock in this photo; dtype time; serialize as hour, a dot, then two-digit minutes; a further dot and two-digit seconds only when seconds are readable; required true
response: 10.23
